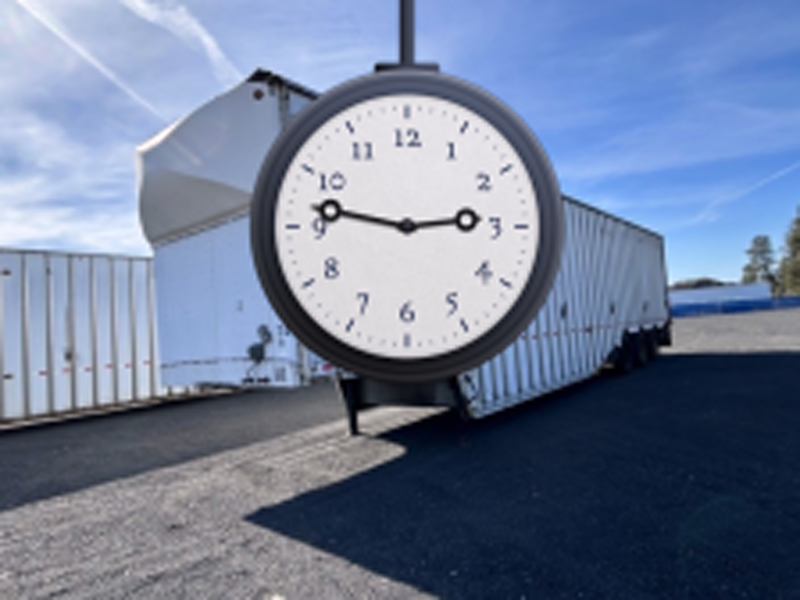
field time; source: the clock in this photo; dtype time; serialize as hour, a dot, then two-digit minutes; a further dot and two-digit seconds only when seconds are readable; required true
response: 2.47
